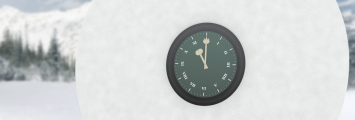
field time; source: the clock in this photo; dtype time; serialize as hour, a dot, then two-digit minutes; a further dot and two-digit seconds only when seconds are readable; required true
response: 11.00
